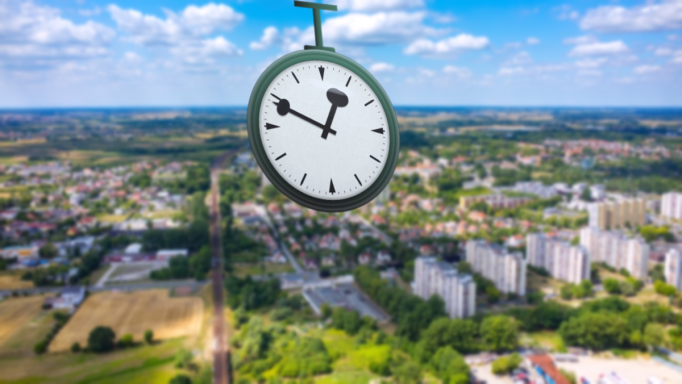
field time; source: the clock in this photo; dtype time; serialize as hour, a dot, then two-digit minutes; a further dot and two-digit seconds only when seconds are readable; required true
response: 12.49
